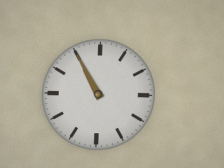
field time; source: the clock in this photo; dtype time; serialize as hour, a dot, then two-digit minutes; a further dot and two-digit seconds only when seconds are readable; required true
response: 10.55
